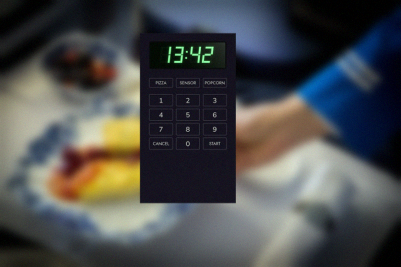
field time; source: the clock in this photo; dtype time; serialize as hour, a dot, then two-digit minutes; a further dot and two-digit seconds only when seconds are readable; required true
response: 13.42
